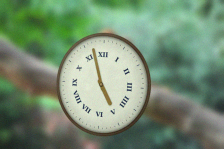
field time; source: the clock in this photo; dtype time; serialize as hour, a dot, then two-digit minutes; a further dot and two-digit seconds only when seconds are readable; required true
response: 4.57
